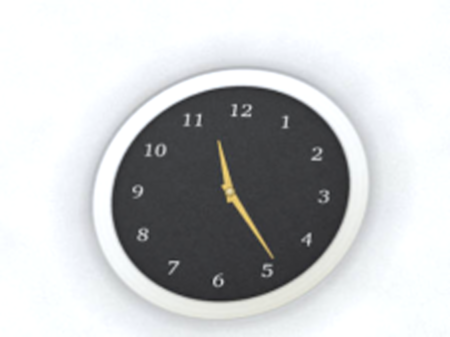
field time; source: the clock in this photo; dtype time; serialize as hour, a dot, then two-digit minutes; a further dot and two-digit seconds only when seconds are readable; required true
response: 11.24
